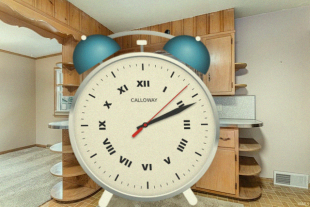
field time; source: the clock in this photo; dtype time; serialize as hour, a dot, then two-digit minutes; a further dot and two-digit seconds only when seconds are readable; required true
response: 2.11.08
